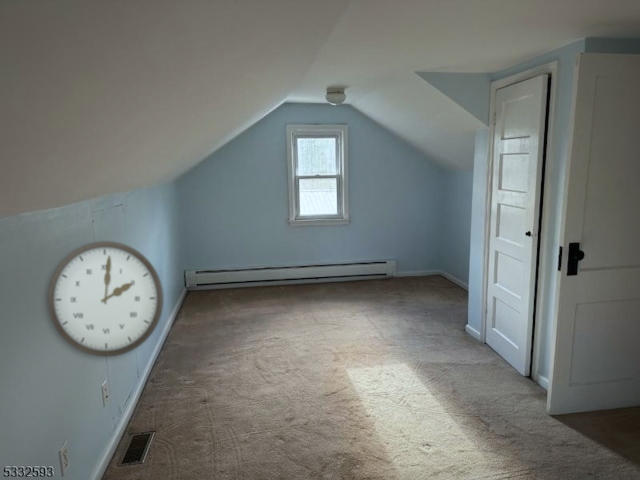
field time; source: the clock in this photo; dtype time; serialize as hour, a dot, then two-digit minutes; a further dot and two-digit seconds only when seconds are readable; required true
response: 2.01
